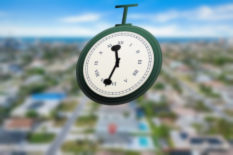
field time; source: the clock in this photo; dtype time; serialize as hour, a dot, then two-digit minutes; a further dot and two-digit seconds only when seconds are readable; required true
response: 11.33
